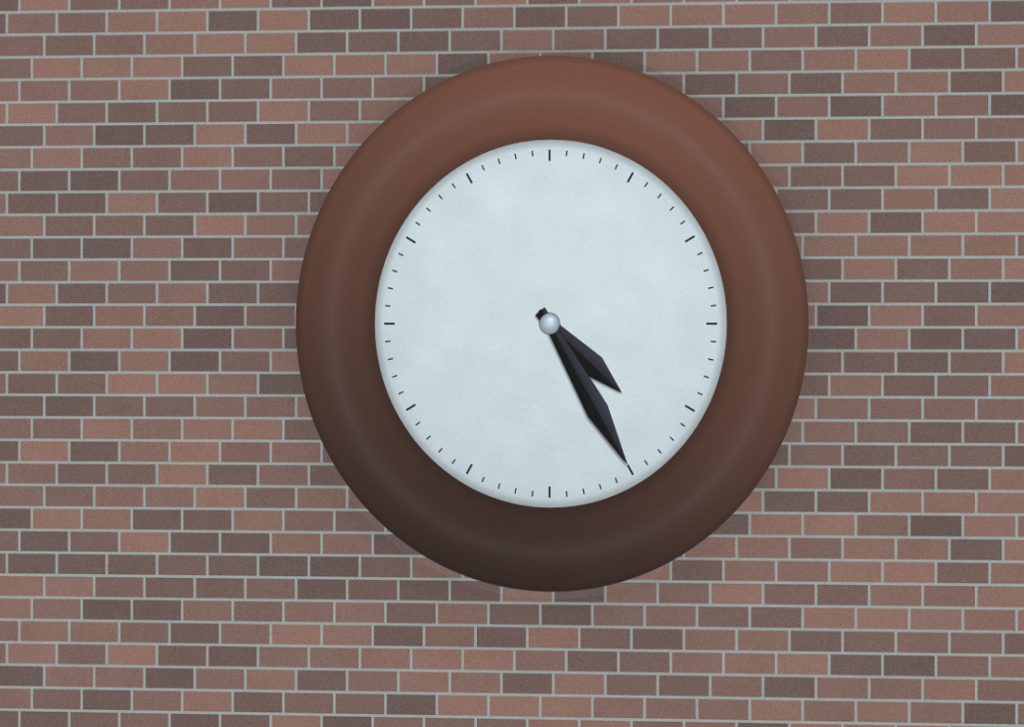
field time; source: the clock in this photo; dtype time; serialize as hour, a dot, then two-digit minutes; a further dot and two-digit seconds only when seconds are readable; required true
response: 4.25
